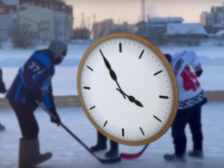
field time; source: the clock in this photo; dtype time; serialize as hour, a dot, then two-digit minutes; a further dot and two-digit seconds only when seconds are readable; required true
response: 3.55
